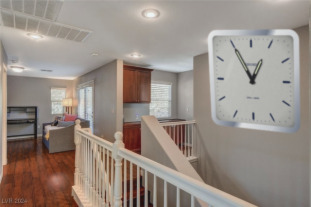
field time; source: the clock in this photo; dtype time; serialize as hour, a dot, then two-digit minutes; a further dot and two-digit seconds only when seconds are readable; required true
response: 12.55
